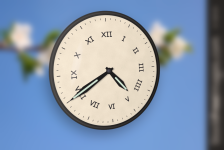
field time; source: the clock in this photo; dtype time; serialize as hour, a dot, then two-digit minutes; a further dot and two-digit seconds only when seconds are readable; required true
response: 4.40
